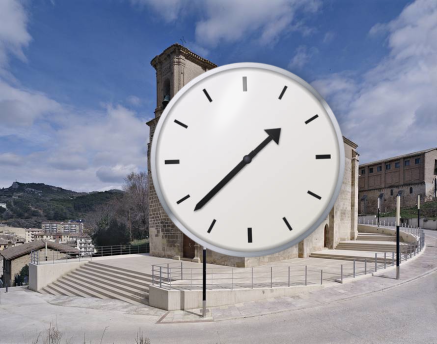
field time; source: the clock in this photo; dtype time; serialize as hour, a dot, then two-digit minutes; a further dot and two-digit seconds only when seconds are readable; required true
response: 1.38
